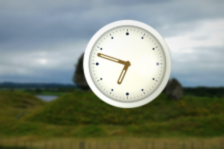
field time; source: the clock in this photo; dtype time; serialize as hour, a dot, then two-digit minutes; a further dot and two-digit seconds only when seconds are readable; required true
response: 6.48
